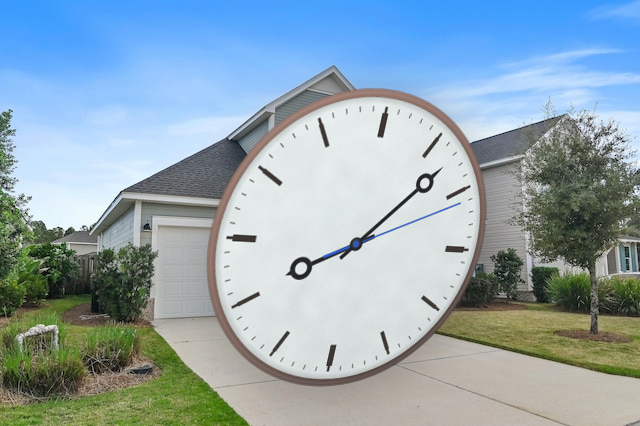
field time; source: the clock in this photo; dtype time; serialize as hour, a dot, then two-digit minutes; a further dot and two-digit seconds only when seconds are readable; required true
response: 8.07.11
